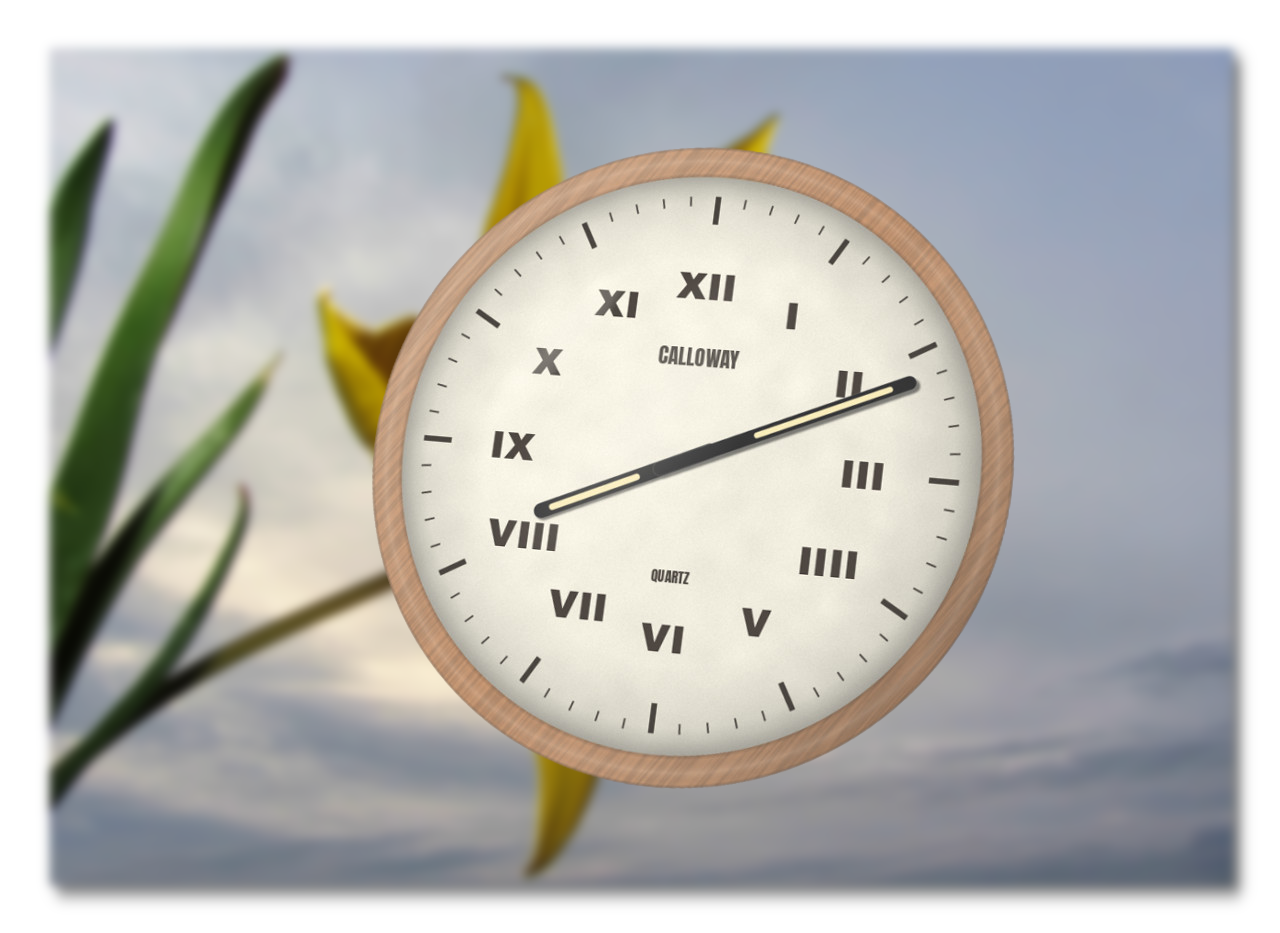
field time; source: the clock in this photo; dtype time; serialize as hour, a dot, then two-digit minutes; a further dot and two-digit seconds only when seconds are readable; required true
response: 8.11
